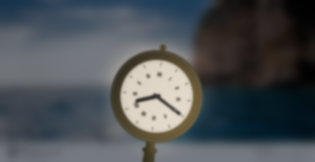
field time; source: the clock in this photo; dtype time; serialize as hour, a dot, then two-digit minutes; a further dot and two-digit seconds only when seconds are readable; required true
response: 8.20
